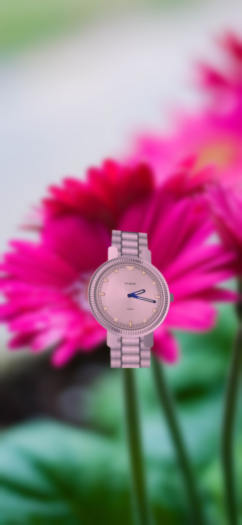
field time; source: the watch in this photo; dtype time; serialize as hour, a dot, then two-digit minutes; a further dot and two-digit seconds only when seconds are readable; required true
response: 2.17
